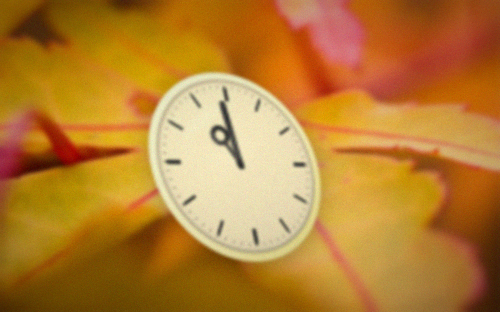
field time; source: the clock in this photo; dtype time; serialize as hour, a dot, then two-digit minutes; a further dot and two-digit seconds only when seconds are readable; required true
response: 10.59
